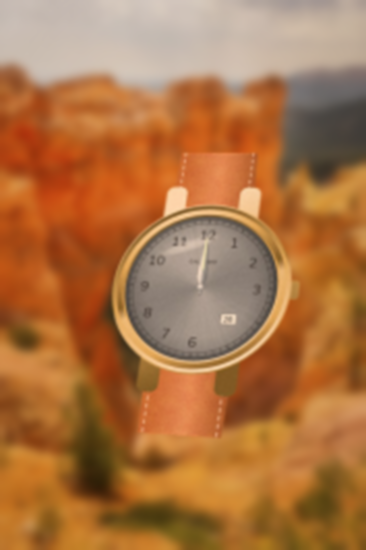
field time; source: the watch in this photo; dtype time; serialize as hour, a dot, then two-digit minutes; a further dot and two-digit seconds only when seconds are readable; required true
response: 12.00
